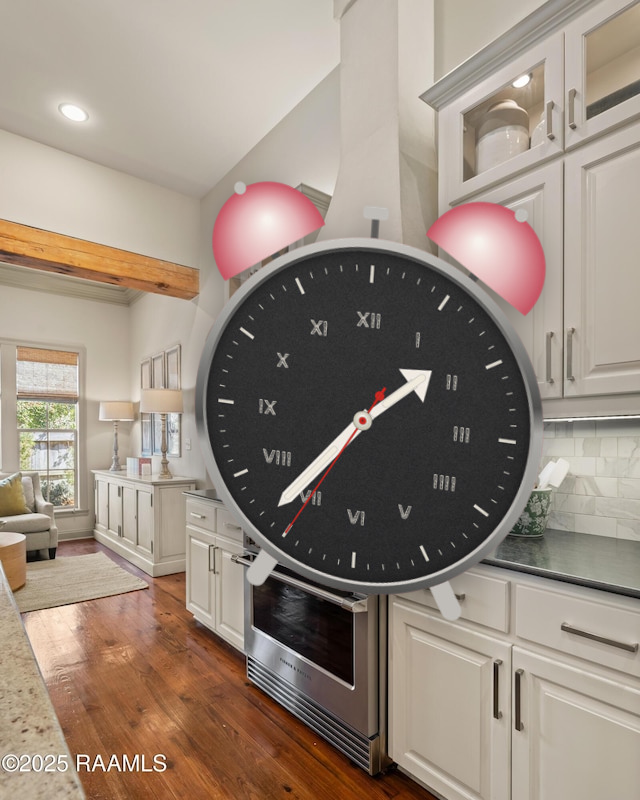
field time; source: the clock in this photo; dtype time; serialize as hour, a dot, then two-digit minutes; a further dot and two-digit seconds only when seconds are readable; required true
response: 1.36.35
